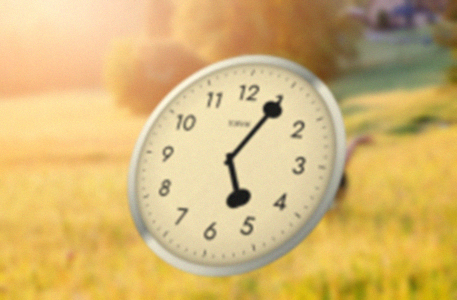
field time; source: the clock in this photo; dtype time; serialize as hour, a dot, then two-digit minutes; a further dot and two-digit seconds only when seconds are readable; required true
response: 5.05
